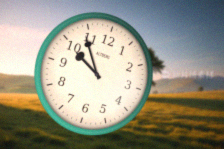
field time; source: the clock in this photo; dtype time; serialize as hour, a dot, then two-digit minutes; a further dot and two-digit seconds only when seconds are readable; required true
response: 9.54
